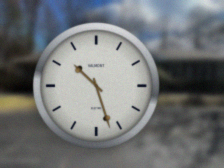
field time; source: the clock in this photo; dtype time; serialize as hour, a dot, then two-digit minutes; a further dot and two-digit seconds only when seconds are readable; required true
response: 10.27
